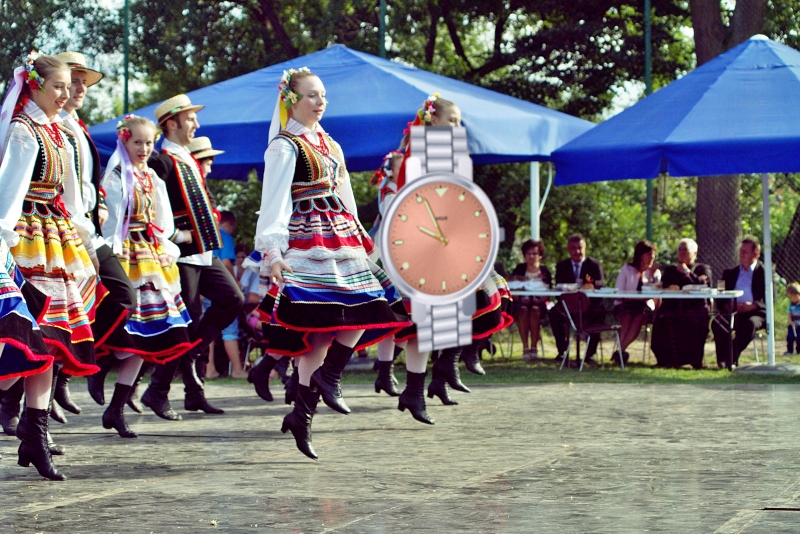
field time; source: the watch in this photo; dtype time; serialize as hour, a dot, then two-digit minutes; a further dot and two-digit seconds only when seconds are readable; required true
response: 9.56
